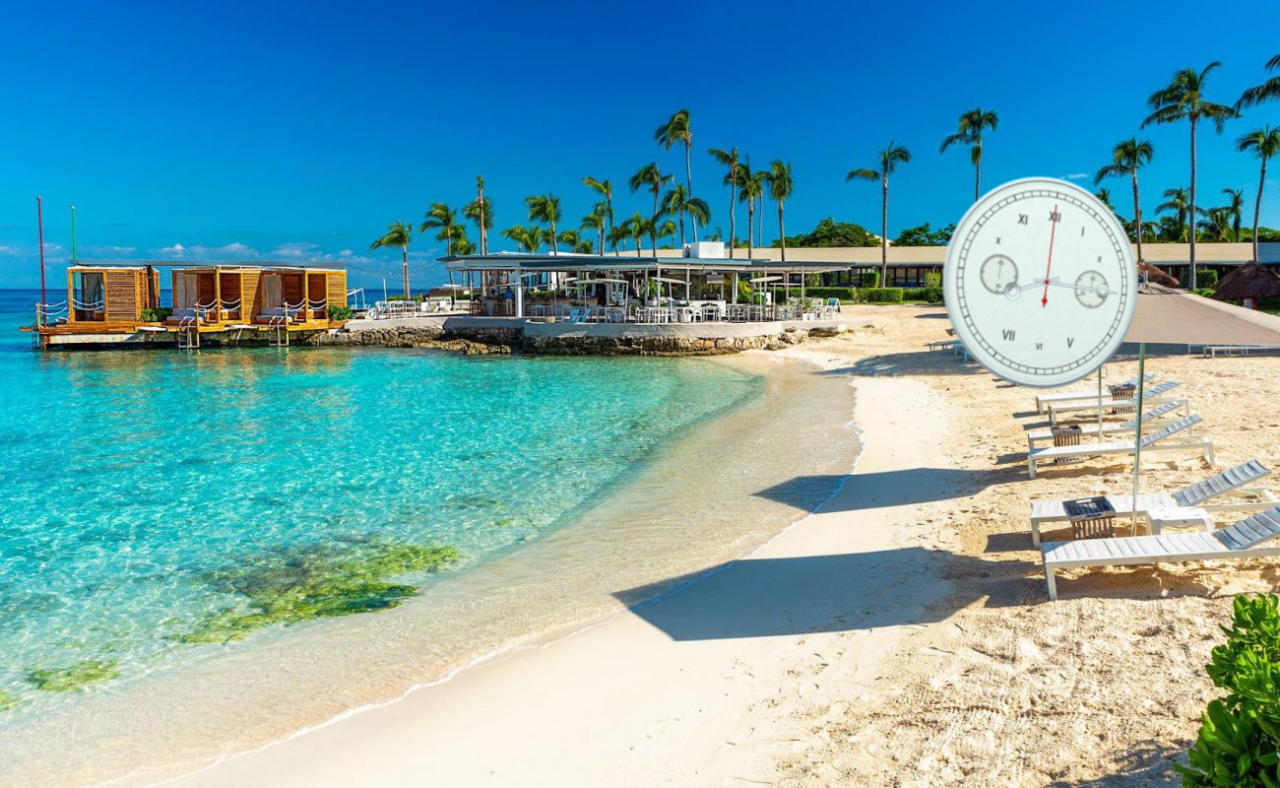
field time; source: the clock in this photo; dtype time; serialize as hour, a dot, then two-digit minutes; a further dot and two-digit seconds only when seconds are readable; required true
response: 8.15
